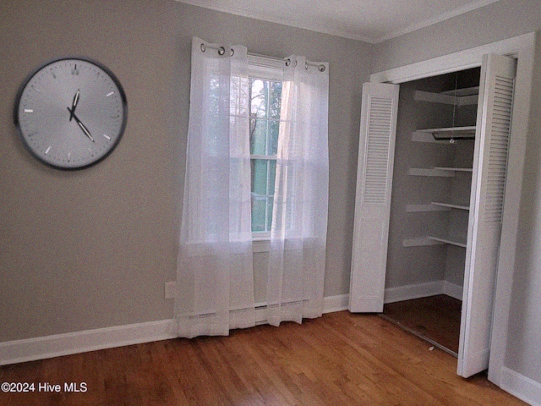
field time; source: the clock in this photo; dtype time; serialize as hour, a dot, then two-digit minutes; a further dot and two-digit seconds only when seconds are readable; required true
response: 12.23
